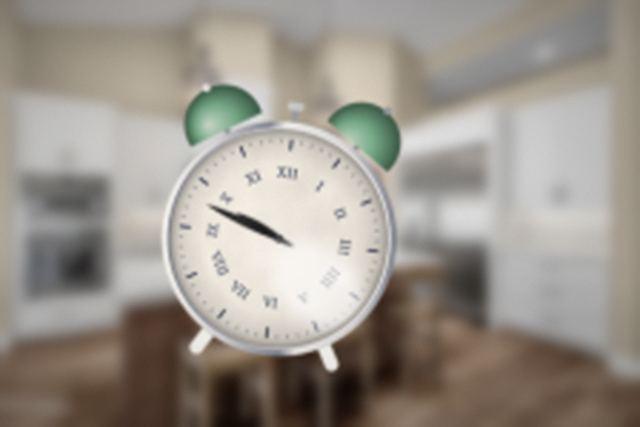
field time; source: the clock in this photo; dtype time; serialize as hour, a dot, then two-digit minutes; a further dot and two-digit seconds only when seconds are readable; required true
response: 9.48
